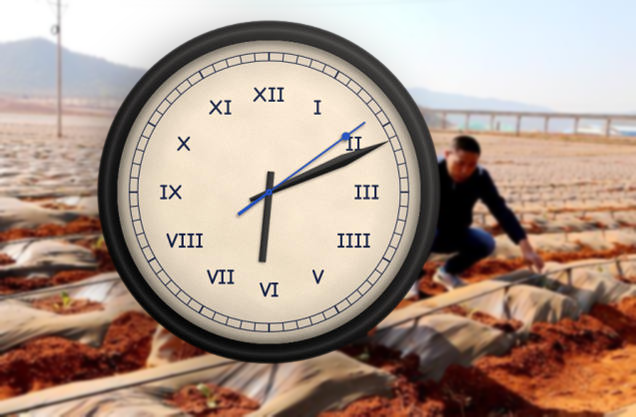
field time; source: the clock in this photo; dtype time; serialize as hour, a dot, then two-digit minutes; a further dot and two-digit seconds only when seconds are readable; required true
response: 6.11.09
